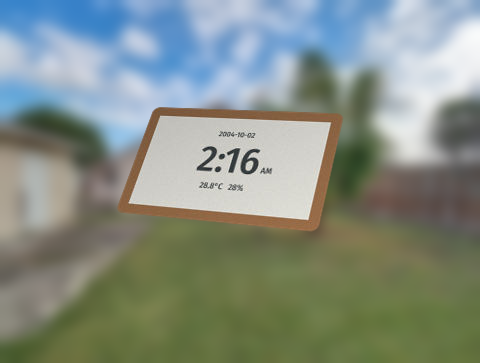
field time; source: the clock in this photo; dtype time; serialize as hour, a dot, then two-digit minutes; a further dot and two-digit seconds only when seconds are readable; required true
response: 2.16
